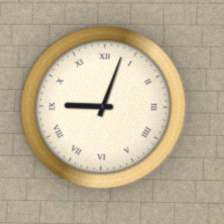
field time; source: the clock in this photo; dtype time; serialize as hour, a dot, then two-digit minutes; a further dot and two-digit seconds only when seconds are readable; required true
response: 9.03
